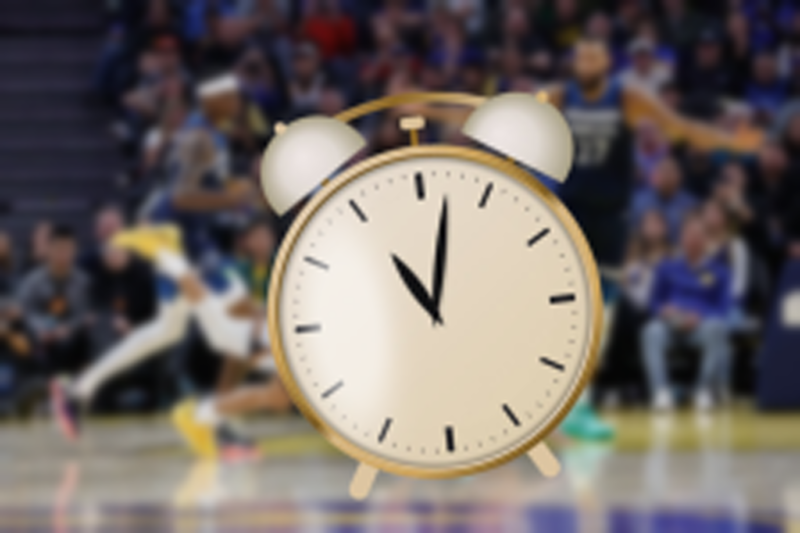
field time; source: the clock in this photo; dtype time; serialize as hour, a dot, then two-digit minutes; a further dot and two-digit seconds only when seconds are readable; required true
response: 11.02
